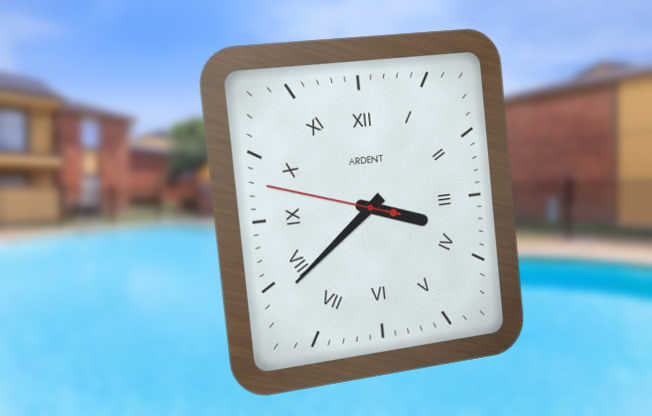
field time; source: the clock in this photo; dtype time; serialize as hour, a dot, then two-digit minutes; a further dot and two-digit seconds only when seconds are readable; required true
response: 3.38.48
